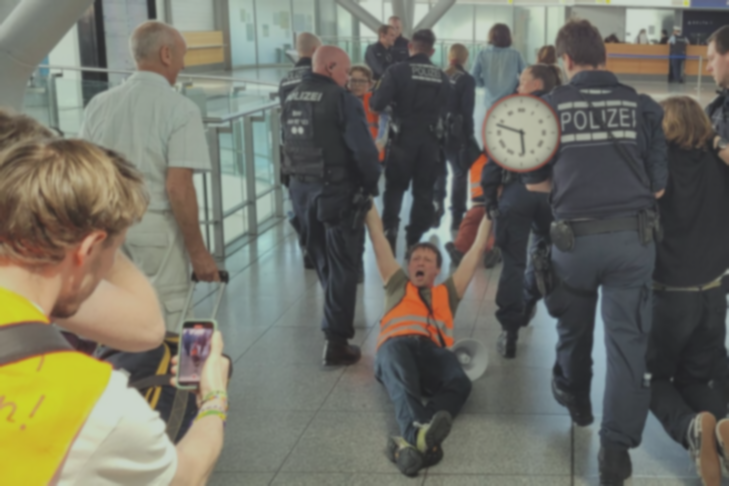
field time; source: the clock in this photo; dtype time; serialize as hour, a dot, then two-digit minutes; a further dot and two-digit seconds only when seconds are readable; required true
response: 5.48
